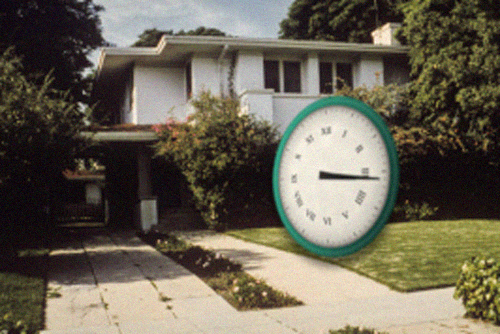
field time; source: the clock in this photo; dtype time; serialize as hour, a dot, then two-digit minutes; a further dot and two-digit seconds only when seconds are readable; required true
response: 3.16
